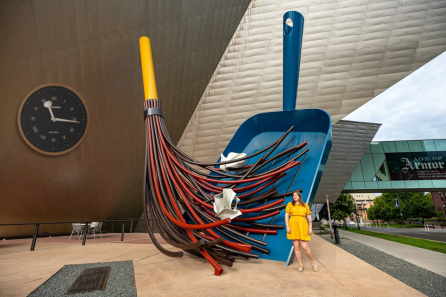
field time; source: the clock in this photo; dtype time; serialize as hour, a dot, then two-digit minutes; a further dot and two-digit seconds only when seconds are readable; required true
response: 11.16
